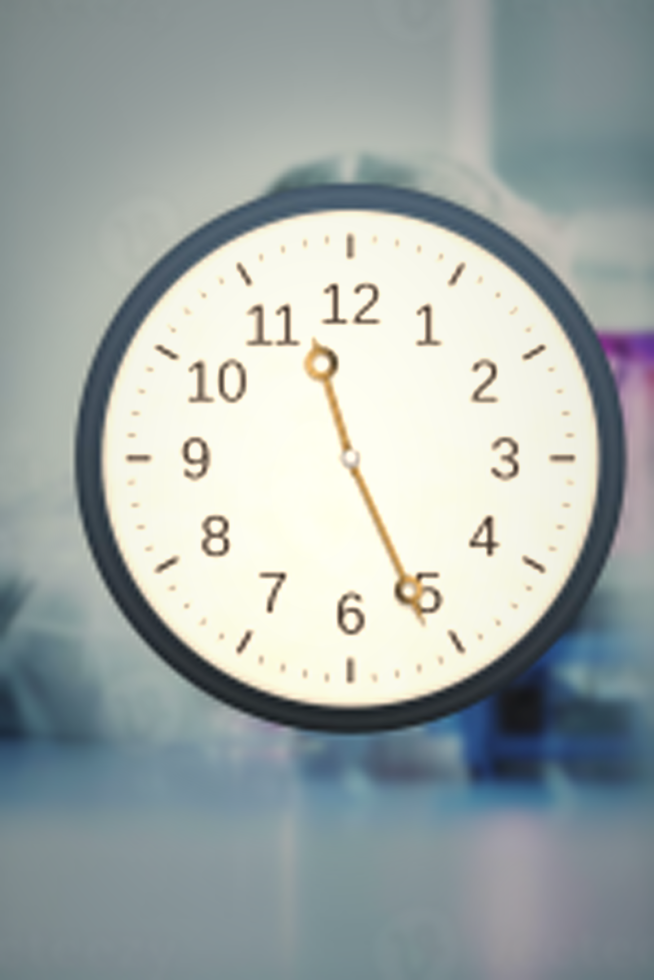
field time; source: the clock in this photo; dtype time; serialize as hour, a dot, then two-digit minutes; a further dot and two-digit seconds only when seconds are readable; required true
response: 11.26
